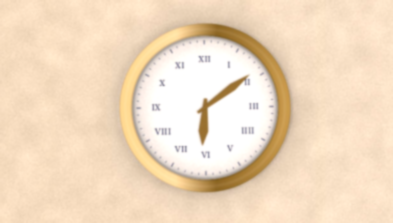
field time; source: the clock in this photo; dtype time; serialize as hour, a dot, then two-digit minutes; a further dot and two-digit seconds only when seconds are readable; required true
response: 6.09
